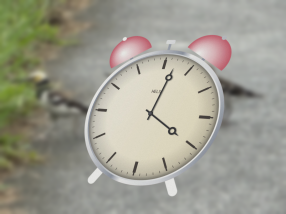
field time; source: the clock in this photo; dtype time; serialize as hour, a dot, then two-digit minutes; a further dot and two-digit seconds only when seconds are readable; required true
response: 4.02
